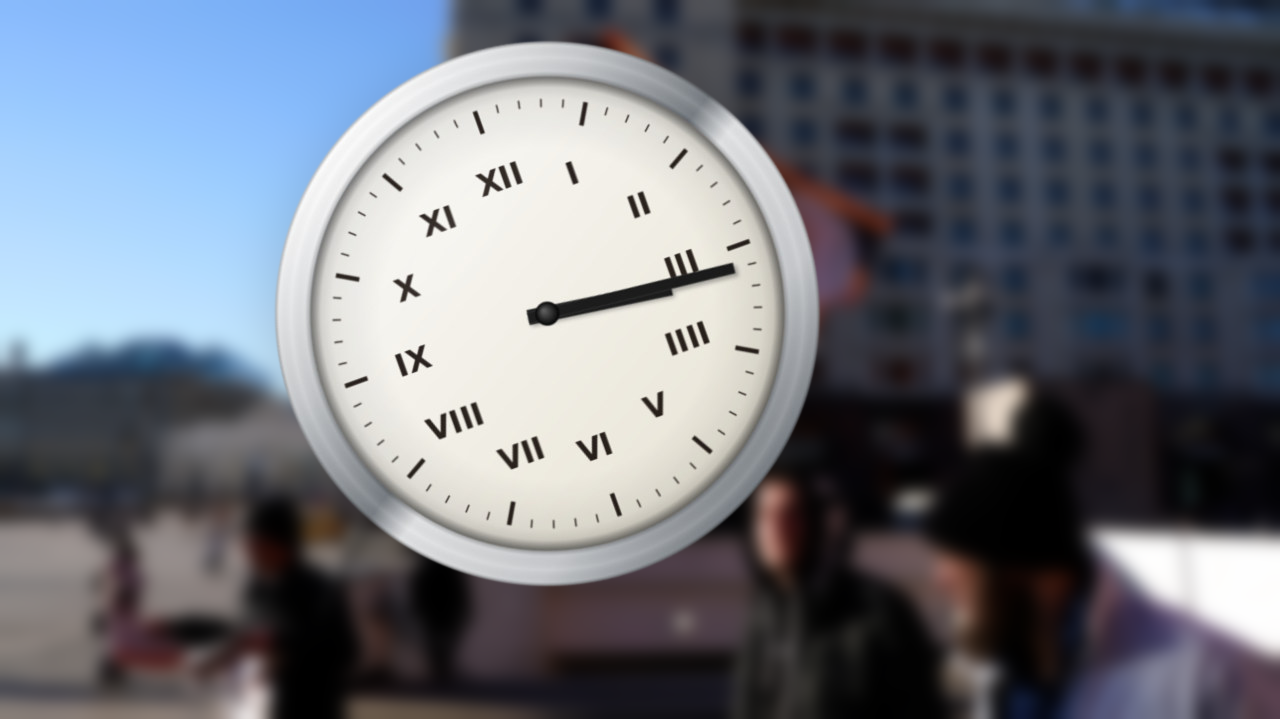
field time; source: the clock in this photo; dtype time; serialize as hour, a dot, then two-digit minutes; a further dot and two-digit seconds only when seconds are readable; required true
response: 3.16
